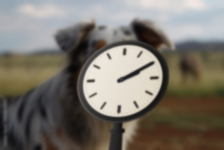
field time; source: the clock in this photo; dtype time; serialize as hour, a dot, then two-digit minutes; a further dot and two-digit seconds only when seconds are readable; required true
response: 2.10
